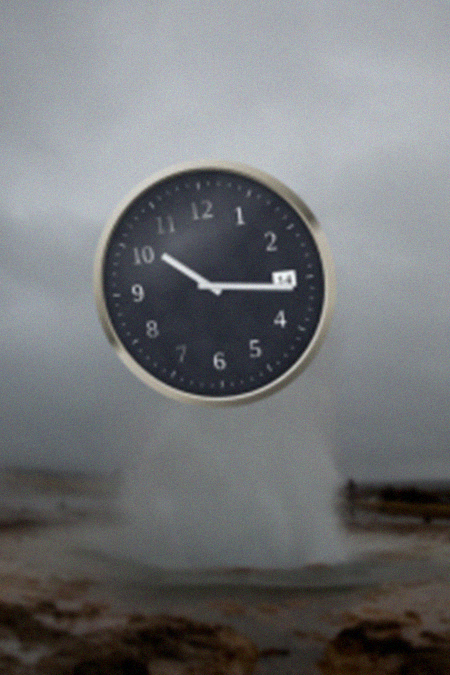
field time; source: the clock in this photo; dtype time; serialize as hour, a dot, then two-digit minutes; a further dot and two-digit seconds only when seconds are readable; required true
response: 10.16
